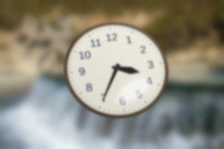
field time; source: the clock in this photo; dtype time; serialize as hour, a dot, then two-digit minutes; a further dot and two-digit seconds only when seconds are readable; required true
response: 3.35
